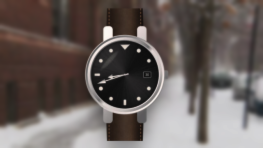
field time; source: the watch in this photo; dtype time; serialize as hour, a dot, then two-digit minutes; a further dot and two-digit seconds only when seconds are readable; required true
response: 8.42
